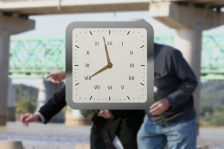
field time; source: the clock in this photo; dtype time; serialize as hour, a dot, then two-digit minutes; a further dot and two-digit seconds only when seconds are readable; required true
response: 7.58
